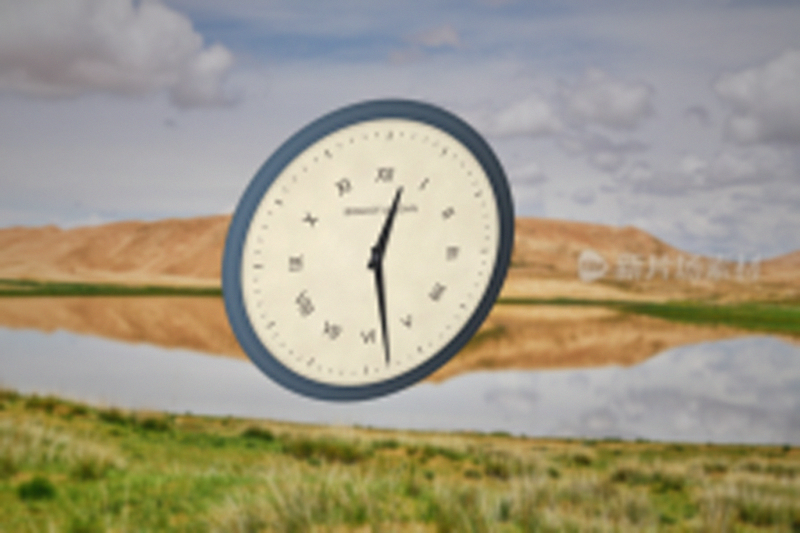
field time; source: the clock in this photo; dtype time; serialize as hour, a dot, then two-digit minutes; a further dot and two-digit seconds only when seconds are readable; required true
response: 12.28
